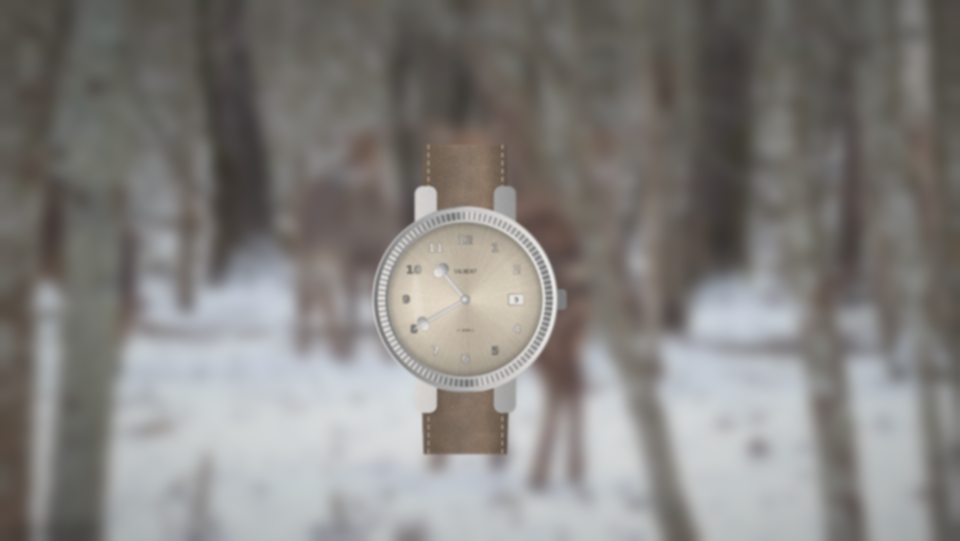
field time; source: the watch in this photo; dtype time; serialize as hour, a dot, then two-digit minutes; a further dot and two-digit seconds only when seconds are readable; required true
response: 10.40
